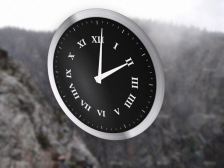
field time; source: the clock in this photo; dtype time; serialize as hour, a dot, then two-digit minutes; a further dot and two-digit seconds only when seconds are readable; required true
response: 2.01
